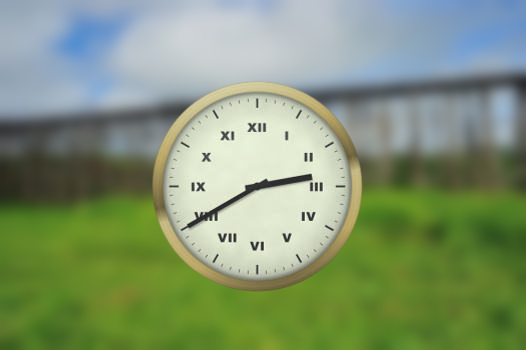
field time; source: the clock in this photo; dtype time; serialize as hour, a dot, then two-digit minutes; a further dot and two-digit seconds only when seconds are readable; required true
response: 2.40
